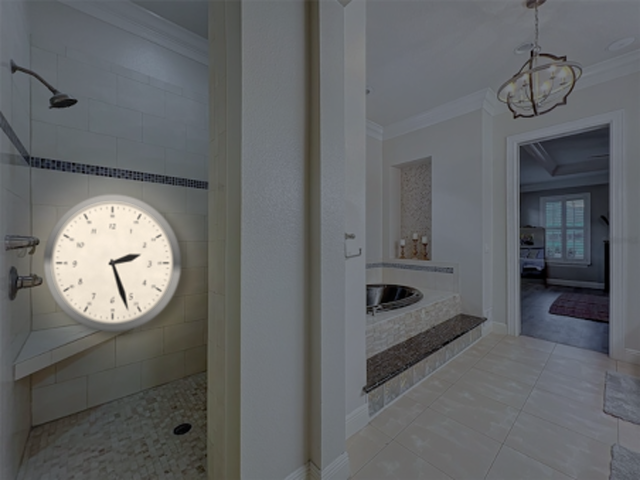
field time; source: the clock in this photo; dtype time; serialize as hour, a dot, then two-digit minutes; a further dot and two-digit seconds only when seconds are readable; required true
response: 2.27
